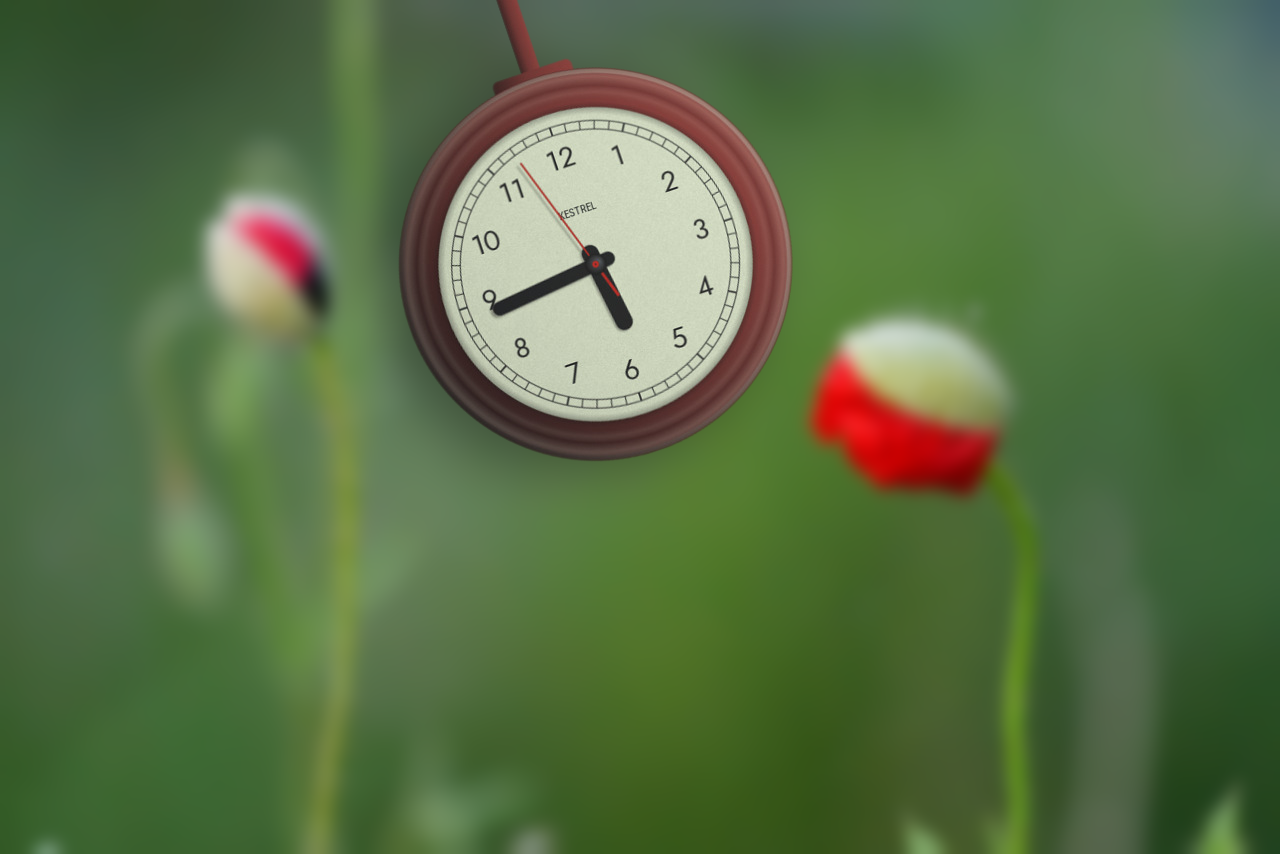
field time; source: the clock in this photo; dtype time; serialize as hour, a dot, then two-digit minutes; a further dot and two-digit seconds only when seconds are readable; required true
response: 5.43.57
